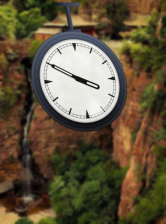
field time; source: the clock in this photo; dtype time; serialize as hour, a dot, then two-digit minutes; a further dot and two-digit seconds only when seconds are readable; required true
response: 3.50
